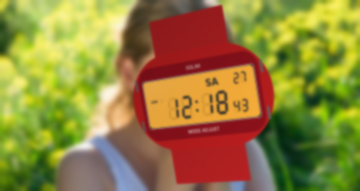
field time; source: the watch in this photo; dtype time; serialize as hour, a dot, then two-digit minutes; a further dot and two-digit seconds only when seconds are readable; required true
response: 12.18.43
